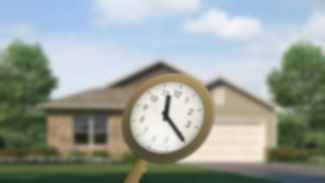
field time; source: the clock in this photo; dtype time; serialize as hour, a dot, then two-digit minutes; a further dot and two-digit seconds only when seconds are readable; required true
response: 11.20
